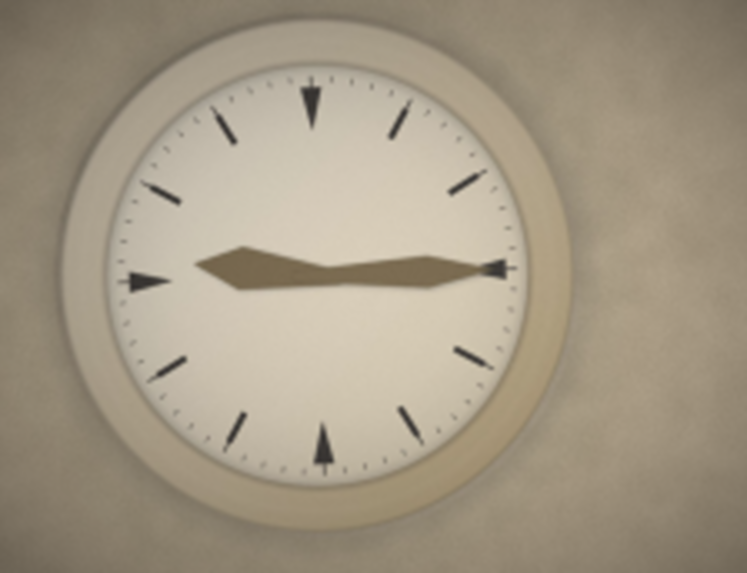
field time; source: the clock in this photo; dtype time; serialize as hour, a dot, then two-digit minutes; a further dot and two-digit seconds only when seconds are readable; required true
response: 9.15
